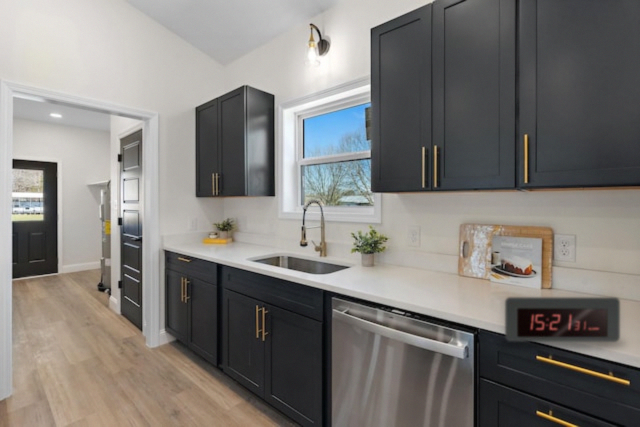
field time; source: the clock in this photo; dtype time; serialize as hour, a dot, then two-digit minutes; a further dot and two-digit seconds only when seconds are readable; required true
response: 15.21
